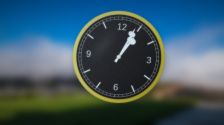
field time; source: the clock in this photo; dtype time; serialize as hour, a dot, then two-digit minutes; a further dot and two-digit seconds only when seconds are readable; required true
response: 1.04
